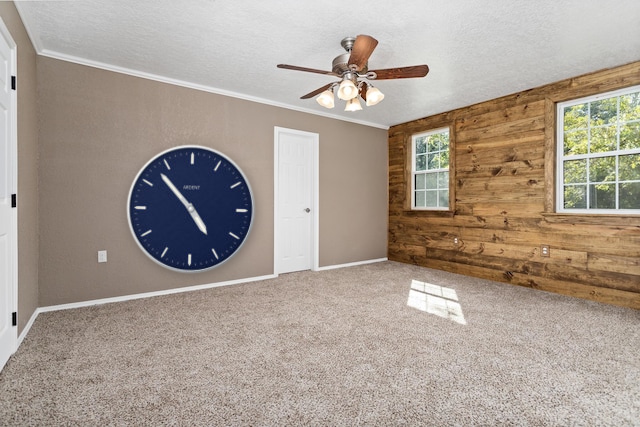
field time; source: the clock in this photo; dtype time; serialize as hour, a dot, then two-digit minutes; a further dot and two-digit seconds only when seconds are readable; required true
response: 4.53
